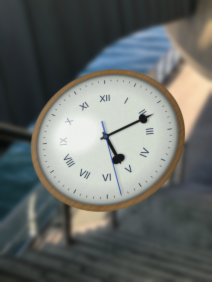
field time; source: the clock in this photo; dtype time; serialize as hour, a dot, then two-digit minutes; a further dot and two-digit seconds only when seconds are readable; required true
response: 5.11.28
